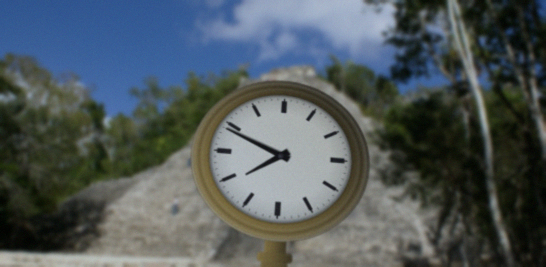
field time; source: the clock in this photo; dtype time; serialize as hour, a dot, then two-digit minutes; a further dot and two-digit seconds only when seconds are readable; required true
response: 7.49
